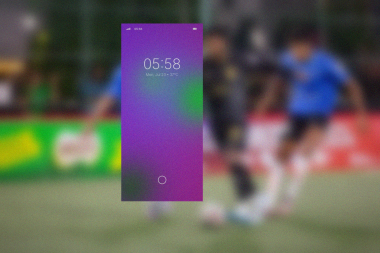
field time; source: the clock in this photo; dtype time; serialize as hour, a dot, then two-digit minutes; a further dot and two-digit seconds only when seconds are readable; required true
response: 5.58
